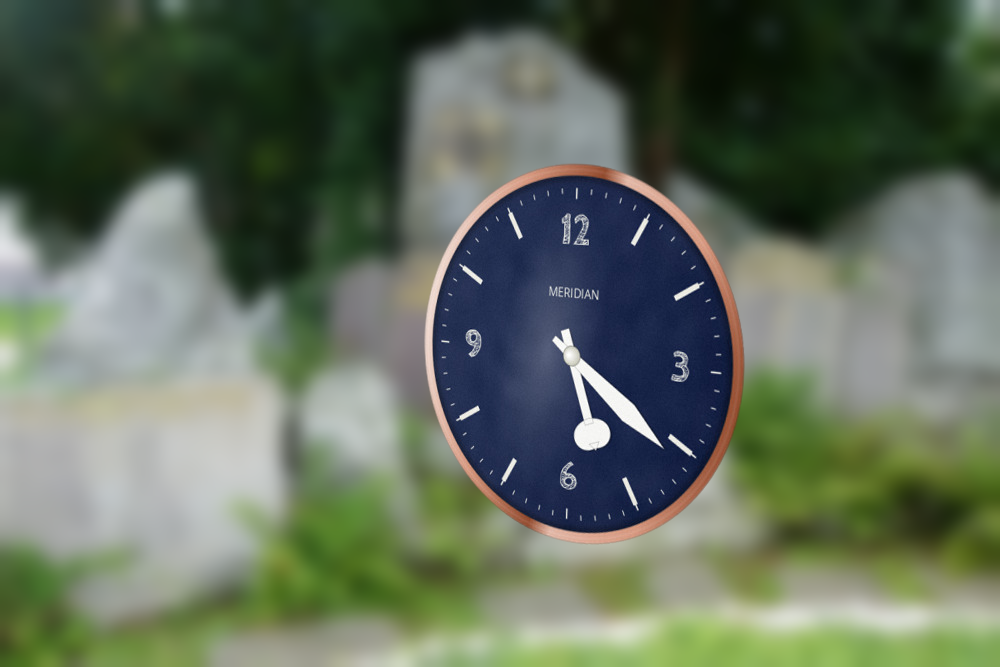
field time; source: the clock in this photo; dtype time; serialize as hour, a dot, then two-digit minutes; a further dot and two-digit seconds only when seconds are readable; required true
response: 5.21
